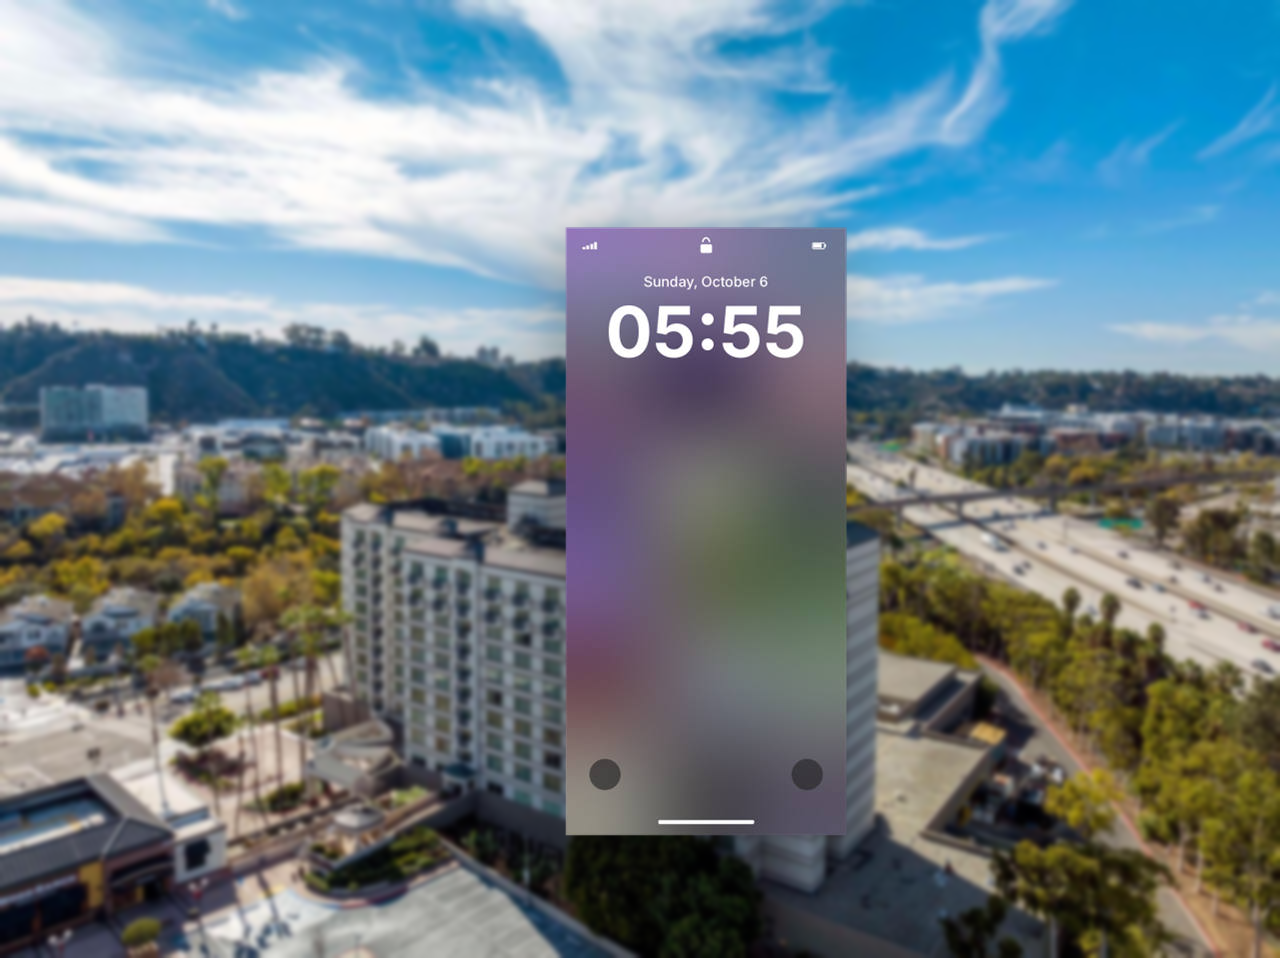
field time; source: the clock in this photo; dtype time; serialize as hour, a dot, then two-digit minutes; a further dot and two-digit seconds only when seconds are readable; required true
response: 5.55
